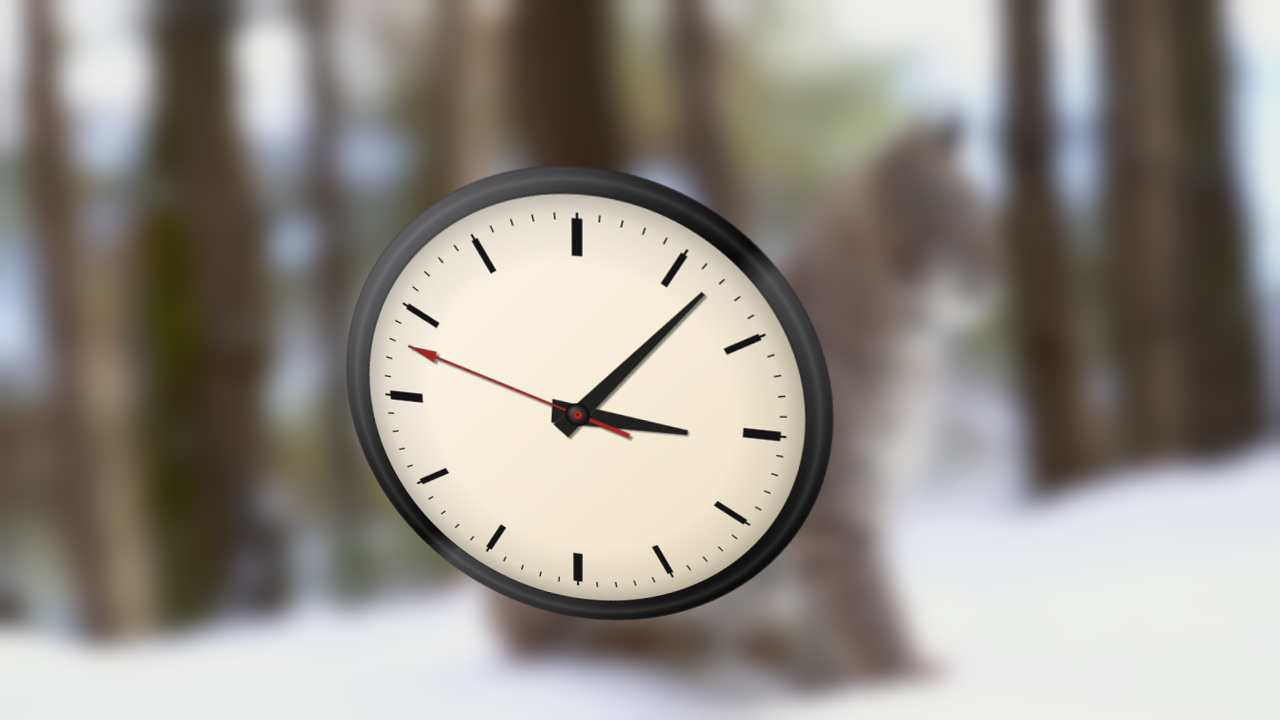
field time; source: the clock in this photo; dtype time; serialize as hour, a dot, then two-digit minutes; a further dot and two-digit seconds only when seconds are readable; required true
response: 3.06.48
